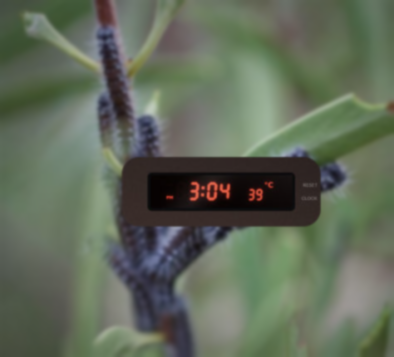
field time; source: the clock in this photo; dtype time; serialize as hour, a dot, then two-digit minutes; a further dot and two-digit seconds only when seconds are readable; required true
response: 3.04
